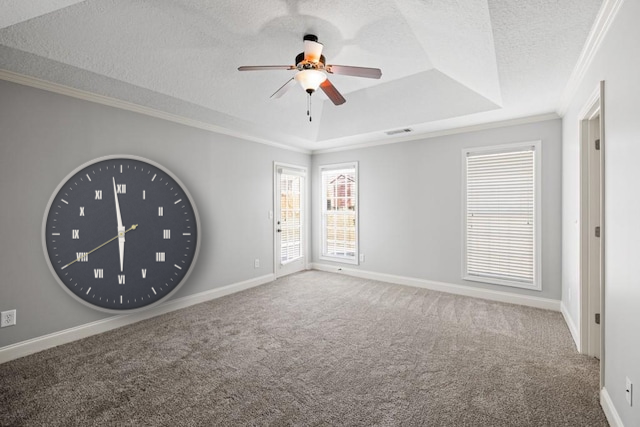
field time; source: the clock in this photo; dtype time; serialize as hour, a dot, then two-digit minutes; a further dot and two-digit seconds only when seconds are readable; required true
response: 5.58.40
